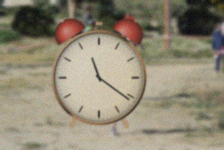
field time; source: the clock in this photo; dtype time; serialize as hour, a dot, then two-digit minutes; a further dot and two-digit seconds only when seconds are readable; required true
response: 11.21
